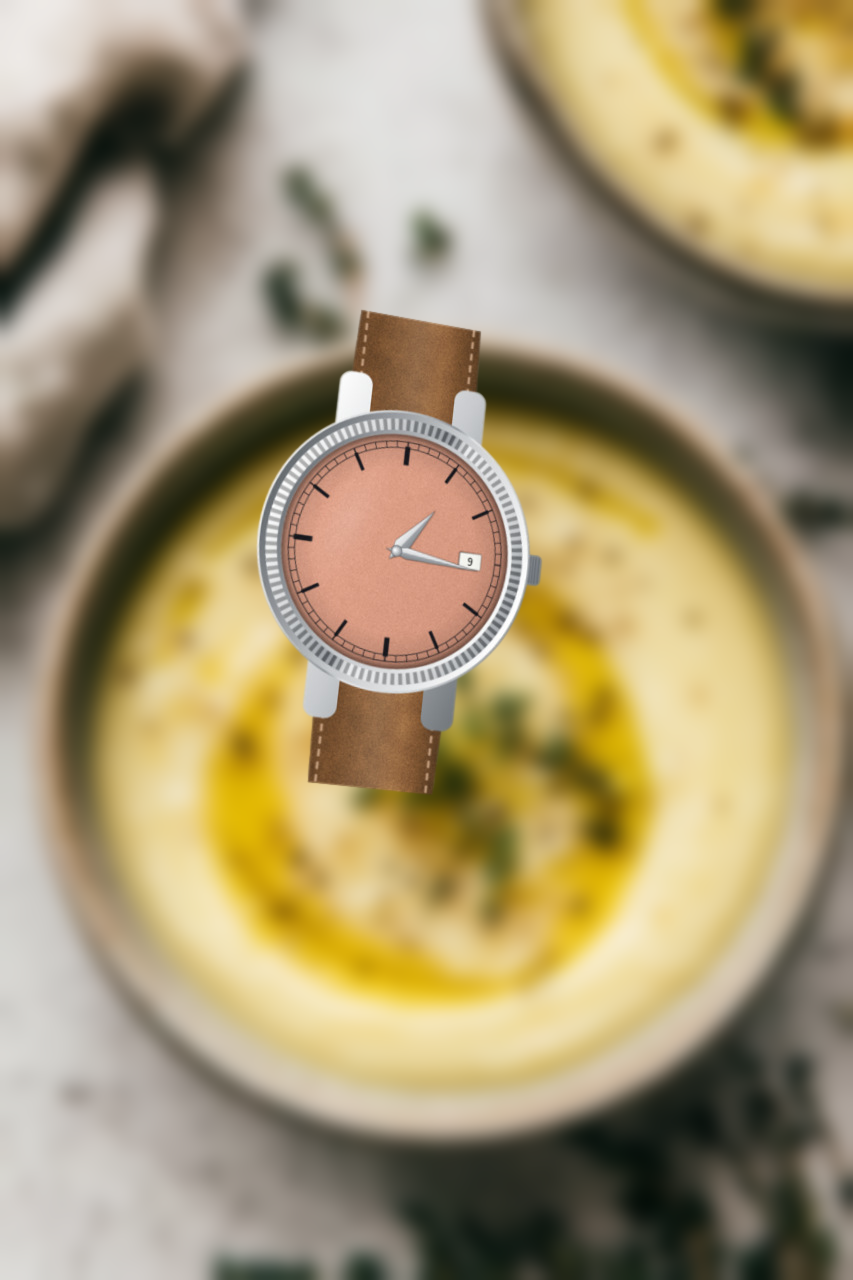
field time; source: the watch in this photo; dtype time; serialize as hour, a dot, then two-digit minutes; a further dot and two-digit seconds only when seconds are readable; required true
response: 1.16
